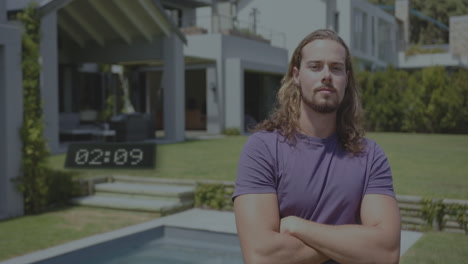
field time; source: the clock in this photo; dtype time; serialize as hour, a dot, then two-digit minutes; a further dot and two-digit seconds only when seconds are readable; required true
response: 2.09
